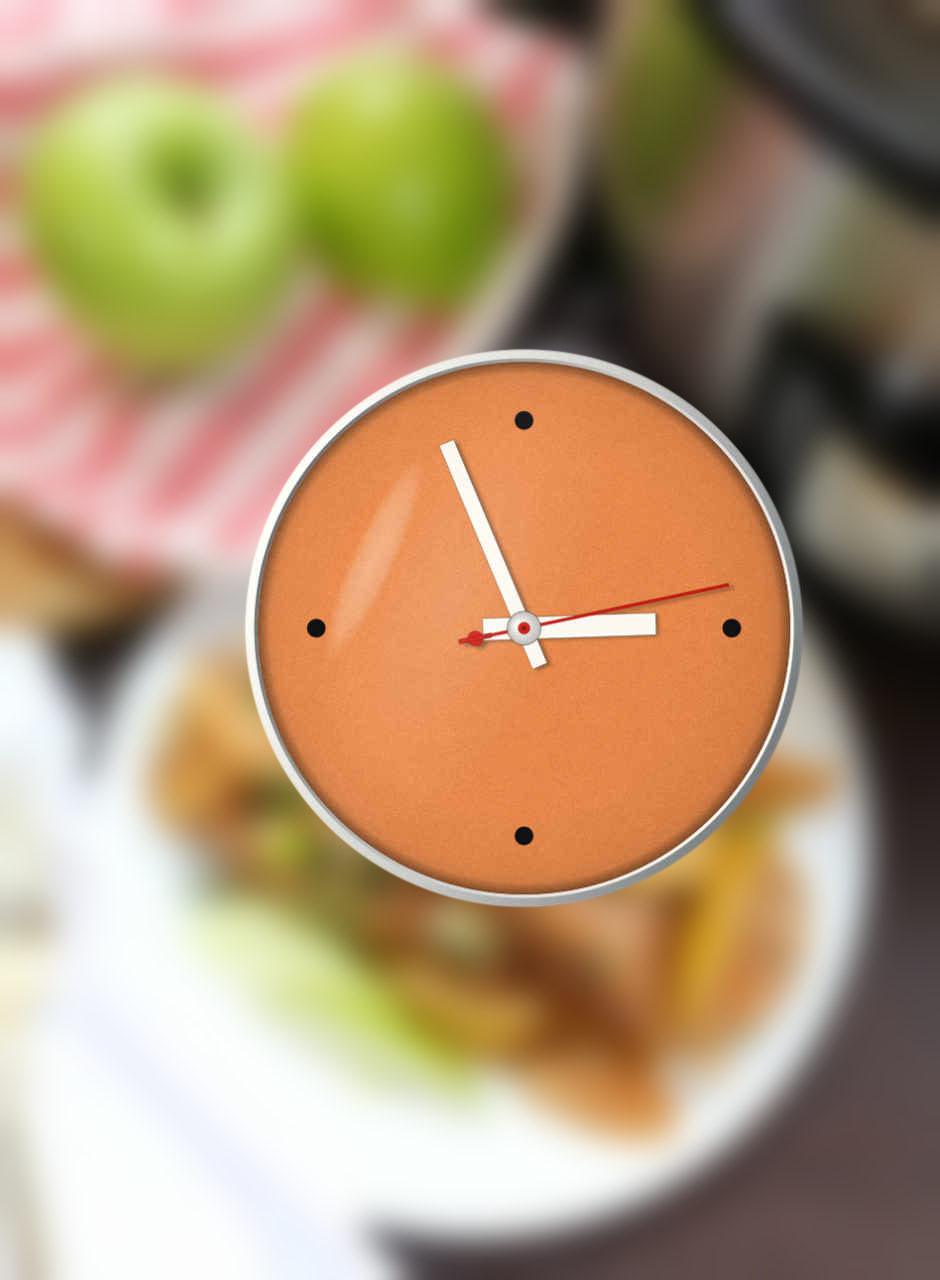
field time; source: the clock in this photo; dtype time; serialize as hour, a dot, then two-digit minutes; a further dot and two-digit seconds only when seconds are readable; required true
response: 2.56.13
